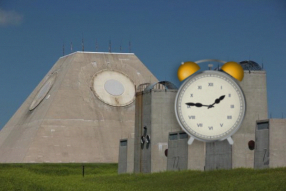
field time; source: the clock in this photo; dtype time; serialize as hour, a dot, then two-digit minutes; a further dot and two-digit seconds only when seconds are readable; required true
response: 1.46
